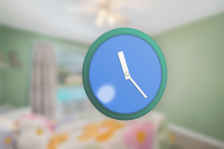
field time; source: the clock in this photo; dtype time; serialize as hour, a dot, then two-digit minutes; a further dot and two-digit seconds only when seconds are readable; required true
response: 11.23
